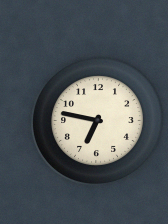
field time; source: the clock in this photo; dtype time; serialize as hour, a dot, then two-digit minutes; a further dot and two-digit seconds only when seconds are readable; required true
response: 6.47
